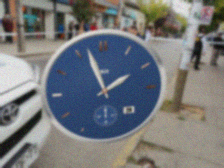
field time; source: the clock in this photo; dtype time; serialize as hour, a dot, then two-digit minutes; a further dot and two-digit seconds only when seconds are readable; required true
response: 1.57
